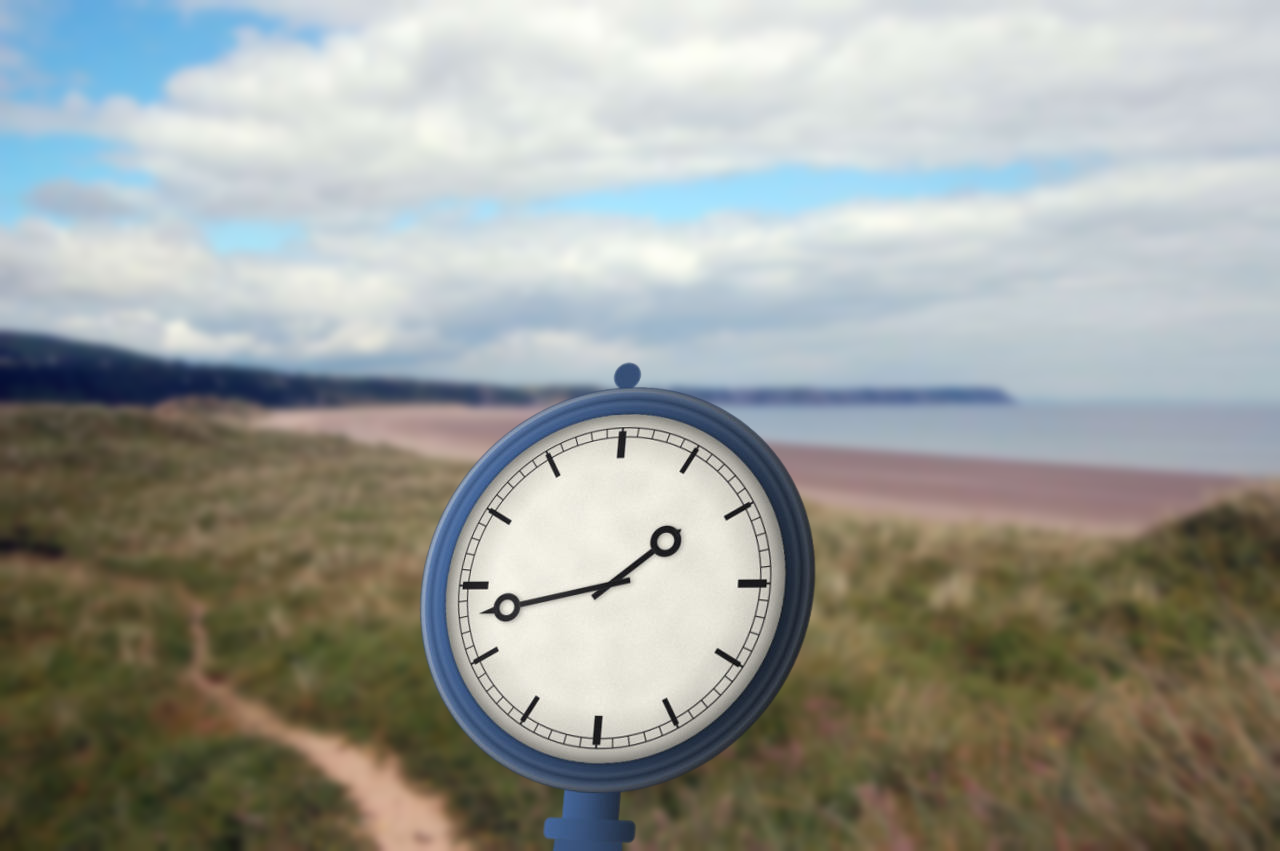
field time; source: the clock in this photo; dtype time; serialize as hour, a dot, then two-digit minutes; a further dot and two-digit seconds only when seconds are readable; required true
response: 1.43
